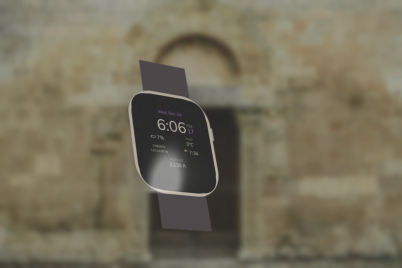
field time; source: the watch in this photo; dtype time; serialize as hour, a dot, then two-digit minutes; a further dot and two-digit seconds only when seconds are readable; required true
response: 6.06
